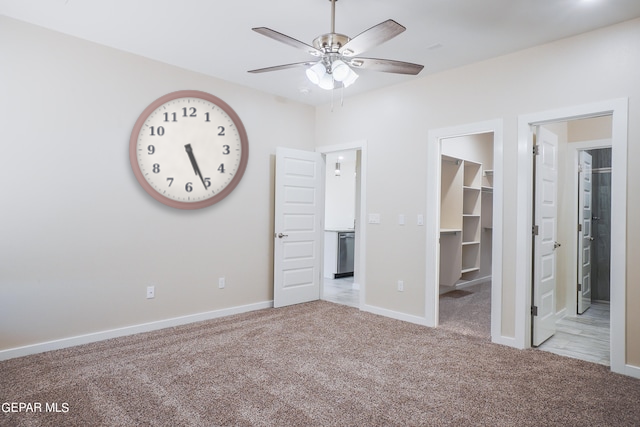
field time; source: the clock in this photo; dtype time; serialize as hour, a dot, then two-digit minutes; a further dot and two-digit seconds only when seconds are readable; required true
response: 5.26
